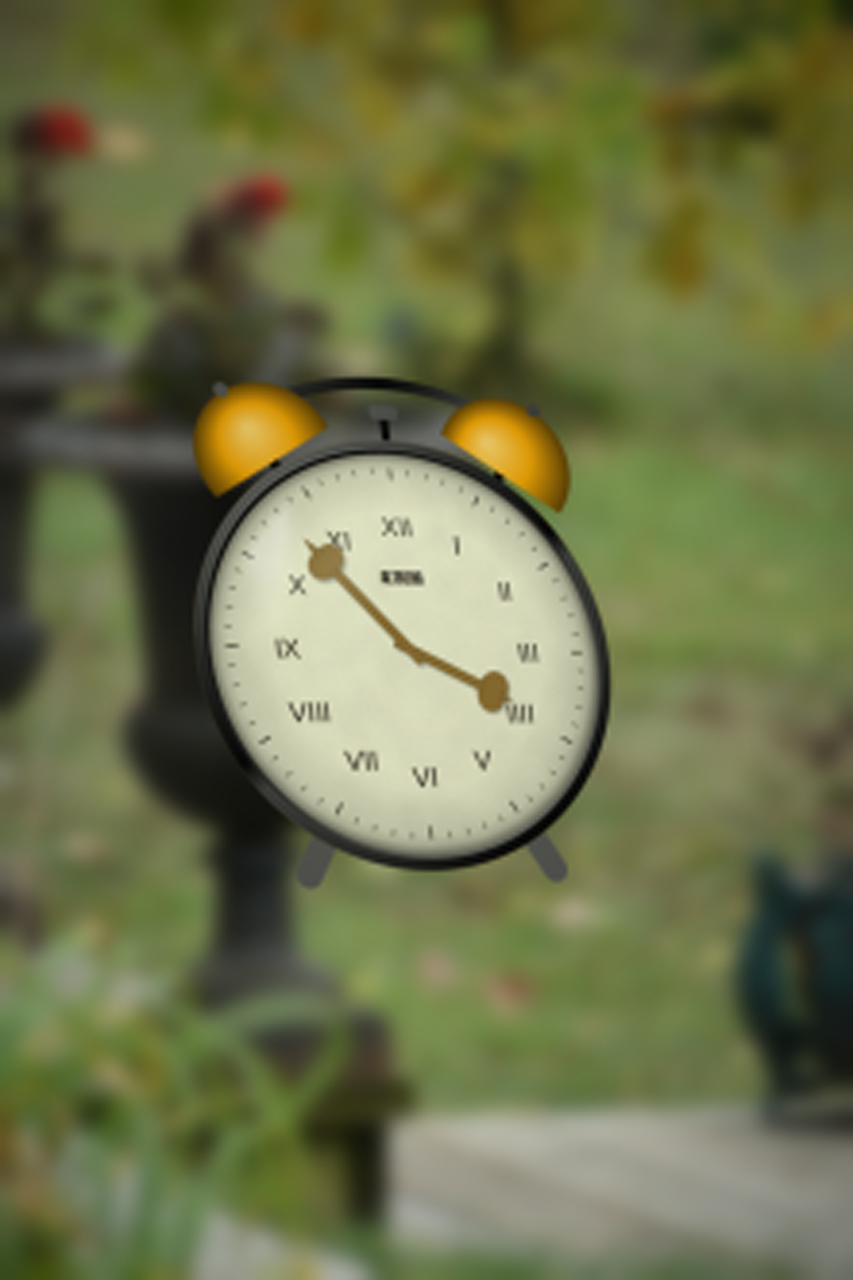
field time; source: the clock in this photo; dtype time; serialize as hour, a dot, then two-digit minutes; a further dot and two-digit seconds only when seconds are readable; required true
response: 3.53
